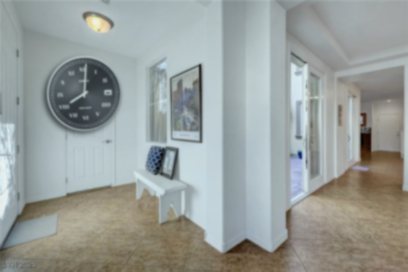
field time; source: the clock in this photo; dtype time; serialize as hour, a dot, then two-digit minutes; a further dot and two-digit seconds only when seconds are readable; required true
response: 8.01
